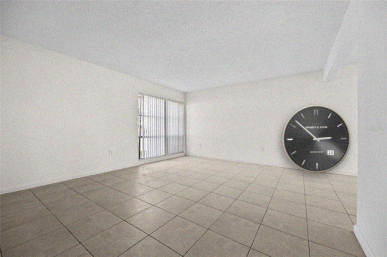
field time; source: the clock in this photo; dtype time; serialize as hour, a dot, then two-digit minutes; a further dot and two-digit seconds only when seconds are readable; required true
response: 2.52
